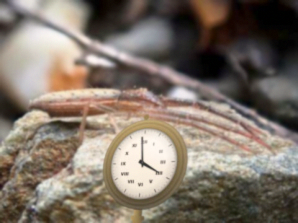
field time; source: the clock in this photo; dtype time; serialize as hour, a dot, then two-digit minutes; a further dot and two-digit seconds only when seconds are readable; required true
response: 3.59
